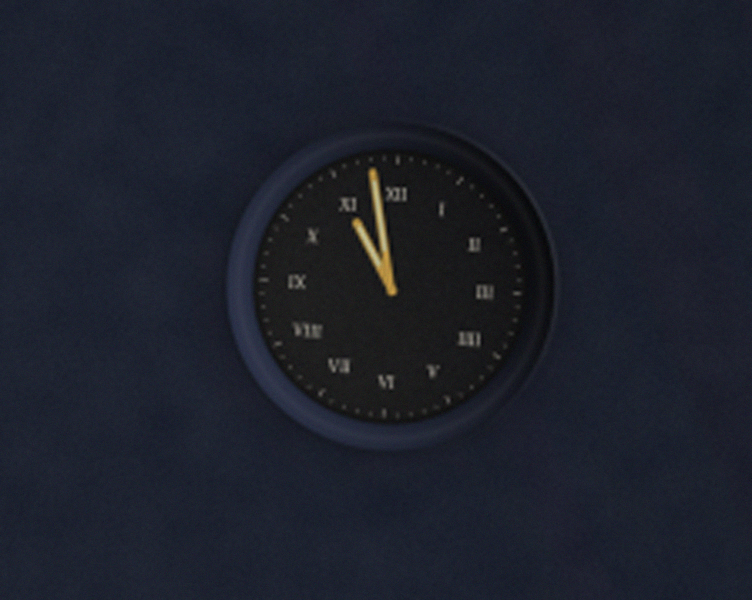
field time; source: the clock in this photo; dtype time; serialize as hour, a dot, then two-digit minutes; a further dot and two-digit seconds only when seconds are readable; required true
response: 10.58
